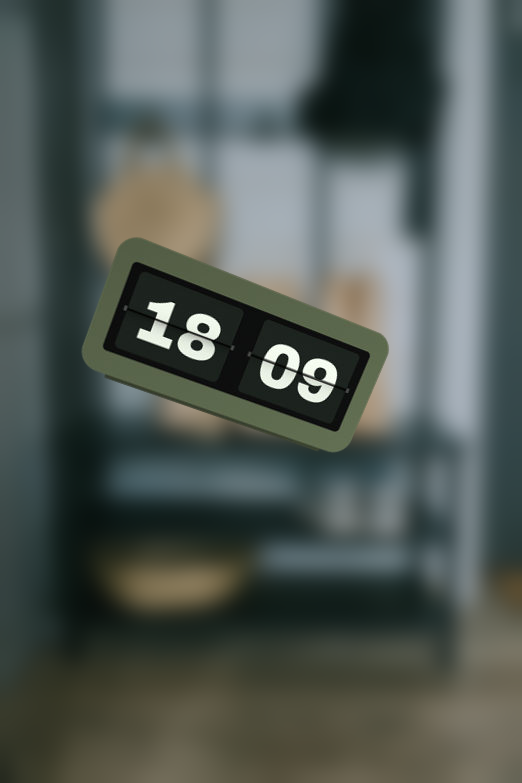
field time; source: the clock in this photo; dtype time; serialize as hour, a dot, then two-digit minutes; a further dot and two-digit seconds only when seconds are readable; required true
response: 18.09
